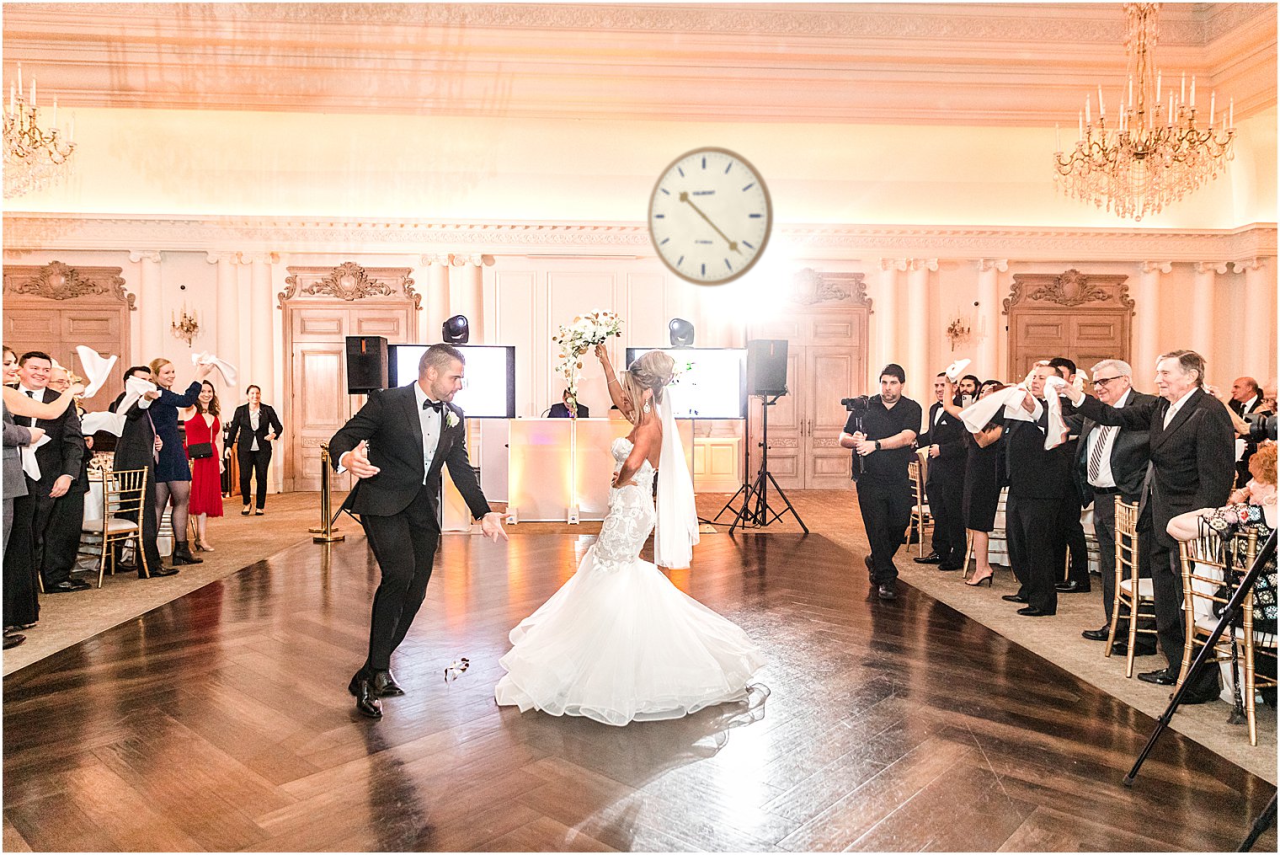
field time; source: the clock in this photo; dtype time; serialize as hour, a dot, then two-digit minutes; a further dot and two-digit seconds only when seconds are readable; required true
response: 10.22
